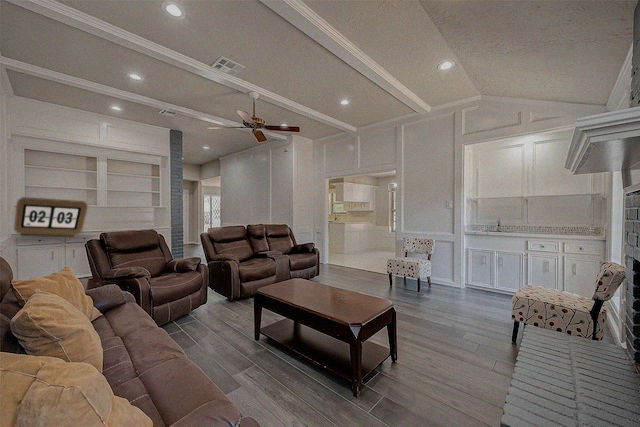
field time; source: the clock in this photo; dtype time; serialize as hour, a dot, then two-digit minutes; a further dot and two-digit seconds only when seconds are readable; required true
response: 2.03
